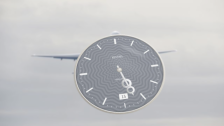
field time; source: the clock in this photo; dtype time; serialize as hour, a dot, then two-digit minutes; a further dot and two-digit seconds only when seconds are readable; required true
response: 5.27
